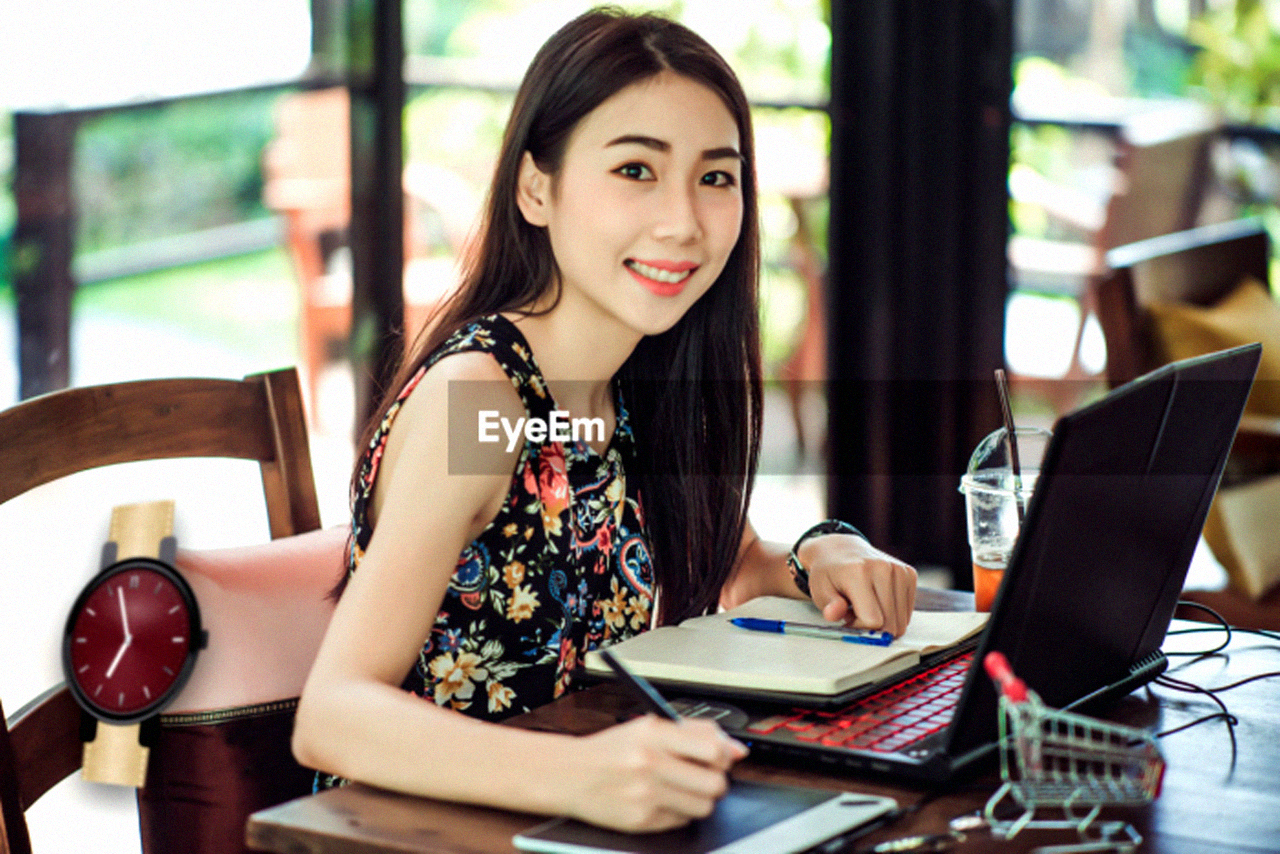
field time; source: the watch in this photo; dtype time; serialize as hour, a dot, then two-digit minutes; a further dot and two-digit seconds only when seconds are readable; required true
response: 6.57
